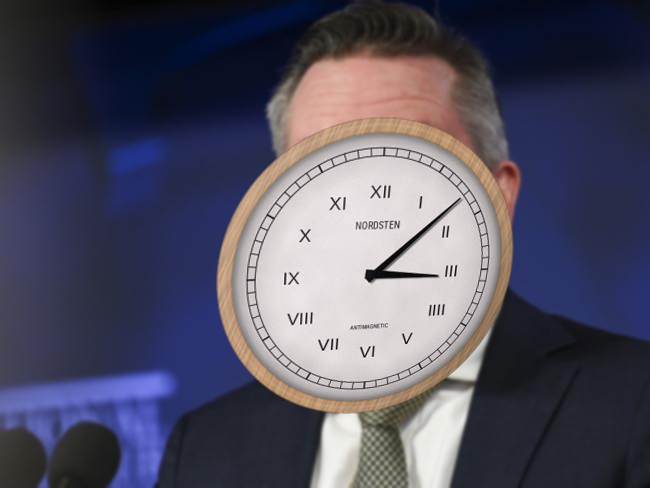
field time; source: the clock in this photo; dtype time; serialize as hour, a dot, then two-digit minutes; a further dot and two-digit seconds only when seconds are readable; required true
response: 3.08
